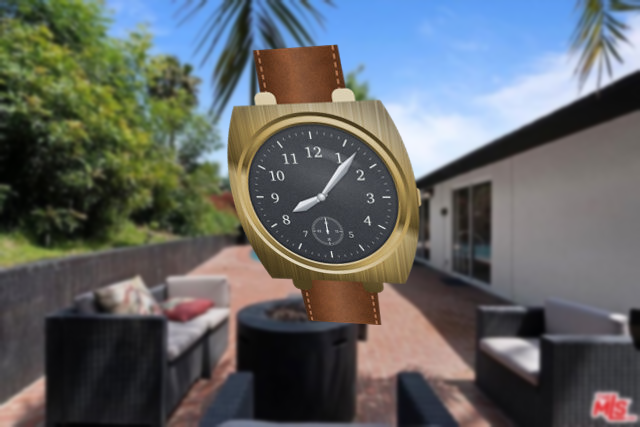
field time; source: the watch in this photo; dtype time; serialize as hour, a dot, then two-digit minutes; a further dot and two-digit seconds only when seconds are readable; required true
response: 8.07
